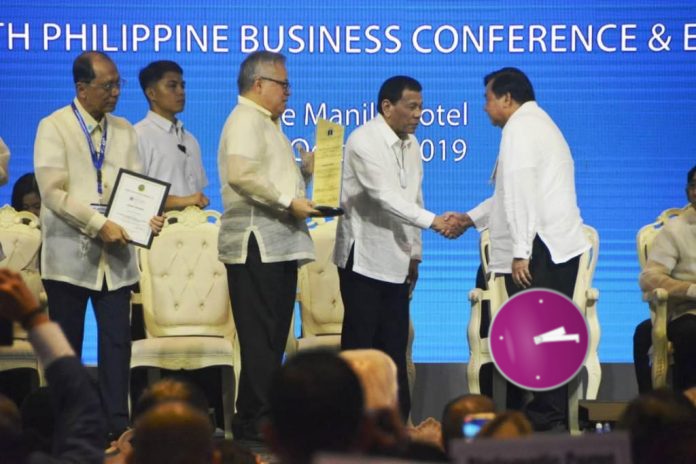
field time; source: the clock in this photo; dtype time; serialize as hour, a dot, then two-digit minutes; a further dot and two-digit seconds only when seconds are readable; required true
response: 2.14
